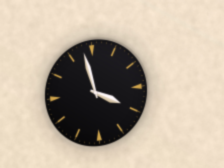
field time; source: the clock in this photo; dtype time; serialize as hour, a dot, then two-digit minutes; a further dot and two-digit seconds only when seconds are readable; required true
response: 3.58
